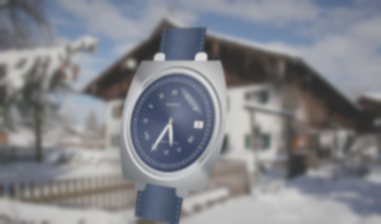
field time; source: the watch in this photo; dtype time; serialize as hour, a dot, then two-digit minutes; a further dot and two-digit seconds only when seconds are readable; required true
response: 5.35
